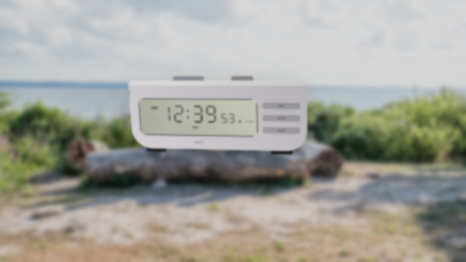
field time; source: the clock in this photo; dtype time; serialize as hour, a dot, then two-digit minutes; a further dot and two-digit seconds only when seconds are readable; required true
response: 12.39
